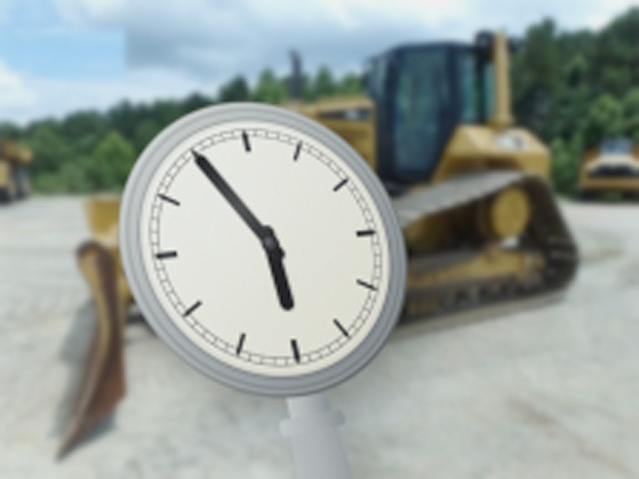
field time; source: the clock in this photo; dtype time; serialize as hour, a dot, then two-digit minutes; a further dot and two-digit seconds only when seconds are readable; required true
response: 5.55
